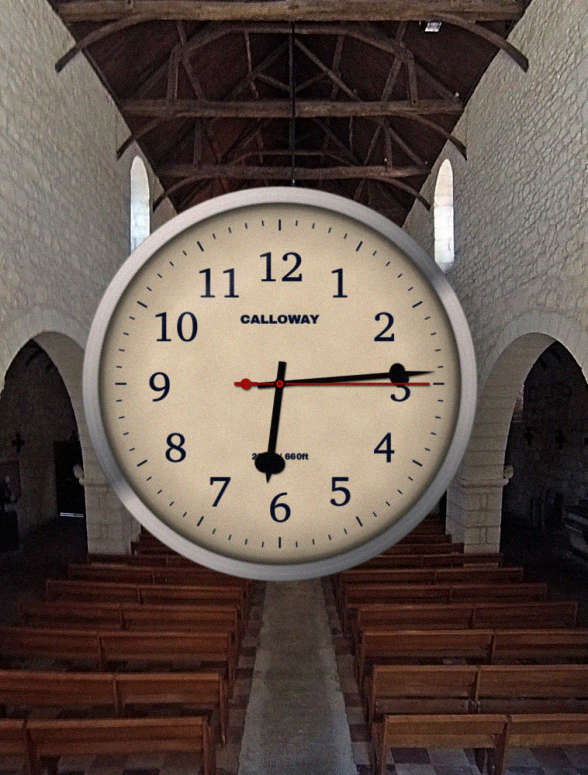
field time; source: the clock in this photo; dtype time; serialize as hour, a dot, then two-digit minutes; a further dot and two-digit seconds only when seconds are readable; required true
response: 6.14.15
